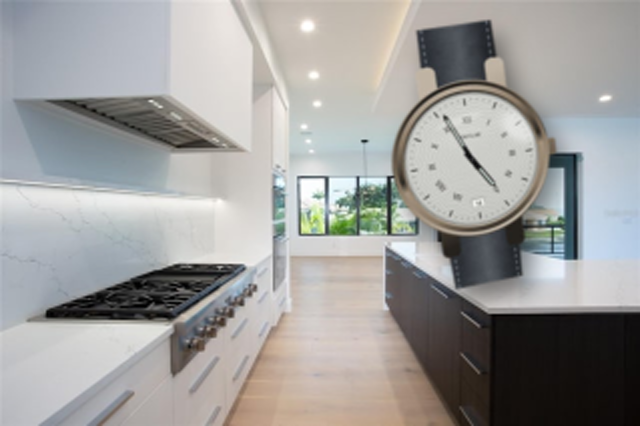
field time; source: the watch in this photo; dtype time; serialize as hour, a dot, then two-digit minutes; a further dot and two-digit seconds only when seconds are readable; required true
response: 4.56
